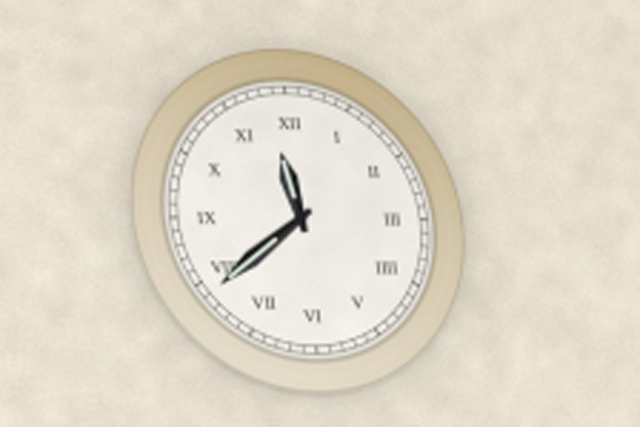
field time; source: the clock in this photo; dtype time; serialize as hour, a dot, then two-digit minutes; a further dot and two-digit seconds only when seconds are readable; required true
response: 11.39
